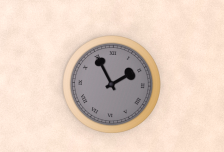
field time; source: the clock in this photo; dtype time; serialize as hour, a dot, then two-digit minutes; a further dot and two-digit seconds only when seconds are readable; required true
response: 1.55
